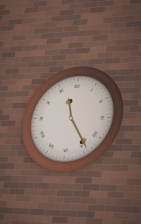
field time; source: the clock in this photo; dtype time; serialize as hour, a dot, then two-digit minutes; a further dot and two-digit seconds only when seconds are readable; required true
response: 11.24
